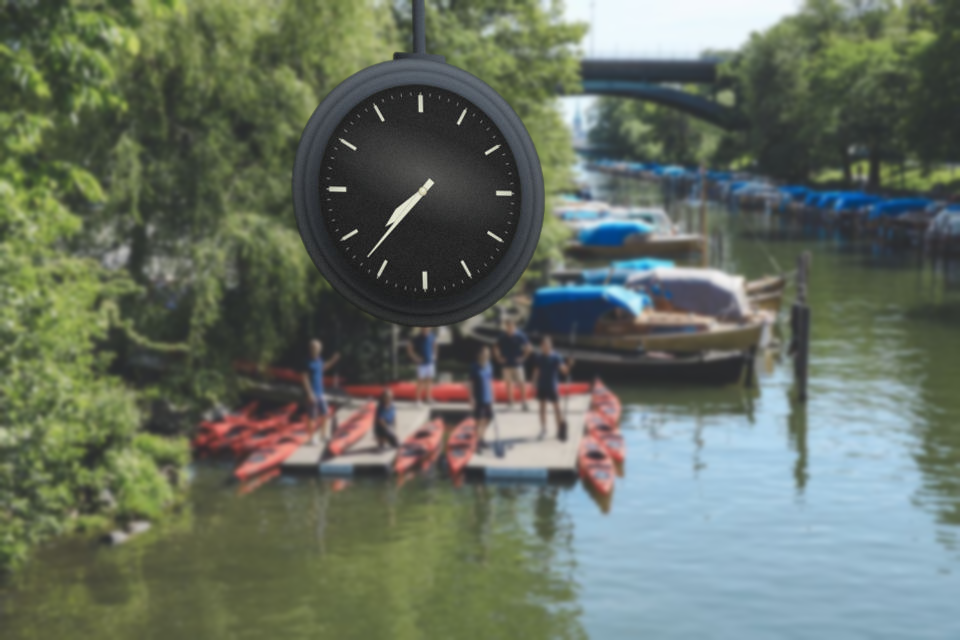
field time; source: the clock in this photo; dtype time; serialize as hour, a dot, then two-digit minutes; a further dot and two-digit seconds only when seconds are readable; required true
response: 7.37
